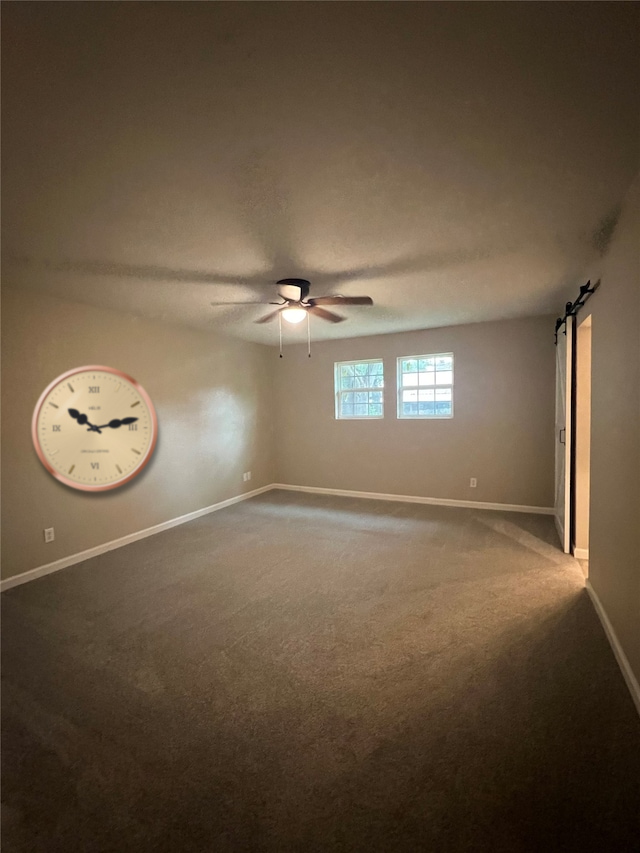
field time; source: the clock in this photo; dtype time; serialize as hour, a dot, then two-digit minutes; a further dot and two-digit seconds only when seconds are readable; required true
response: 10.13
